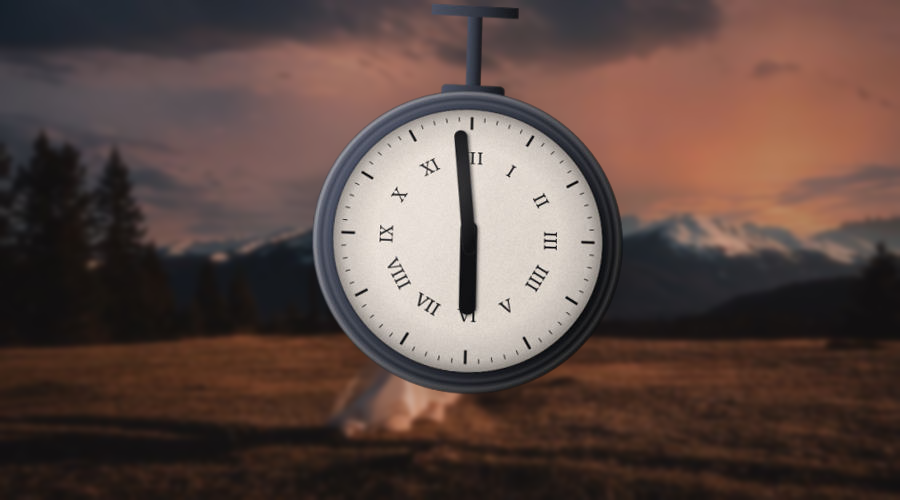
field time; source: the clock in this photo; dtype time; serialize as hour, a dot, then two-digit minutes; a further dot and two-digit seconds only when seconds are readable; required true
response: 5.59
